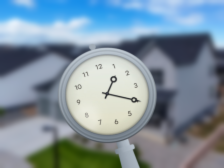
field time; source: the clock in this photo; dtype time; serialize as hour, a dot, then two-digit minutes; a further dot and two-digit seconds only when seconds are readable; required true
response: 1.20
